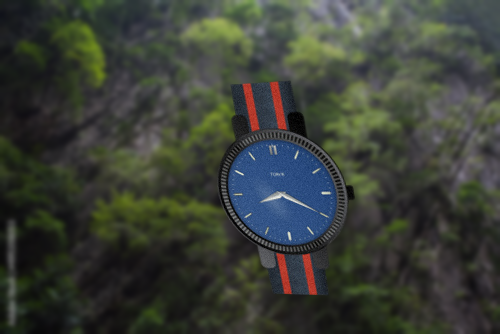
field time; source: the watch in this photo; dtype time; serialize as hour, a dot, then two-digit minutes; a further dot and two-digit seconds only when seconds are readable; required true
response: 8.20
